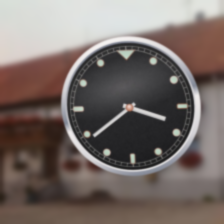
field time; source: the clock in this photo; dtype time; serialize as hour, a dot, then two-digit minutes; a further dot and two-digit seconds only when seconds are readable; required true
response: 3.39
